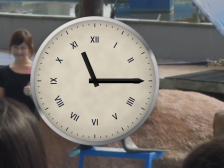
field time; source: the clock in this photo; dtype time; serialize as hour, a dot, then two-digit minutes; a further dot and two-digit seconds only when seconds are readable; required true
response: 11.15
